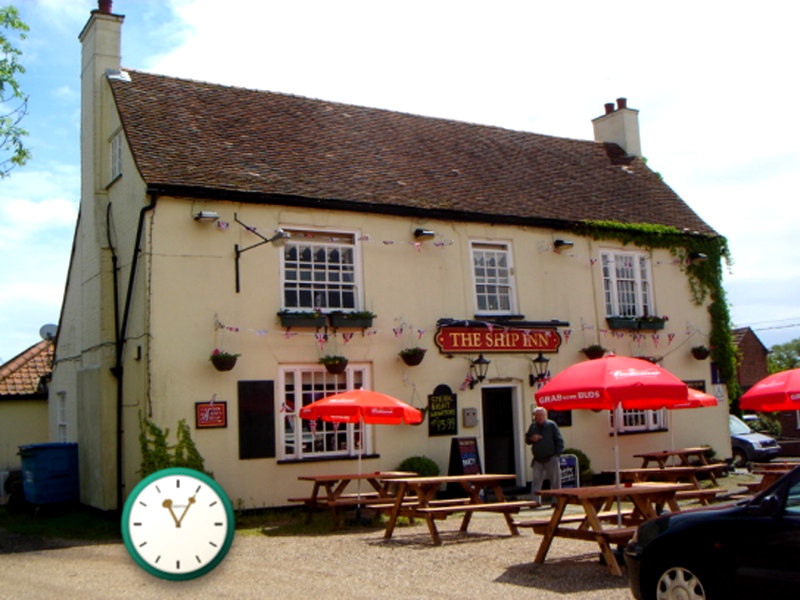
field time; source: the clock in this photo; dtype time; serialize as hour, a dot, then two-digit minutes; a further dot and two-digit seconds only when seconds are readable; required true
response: 11.05
